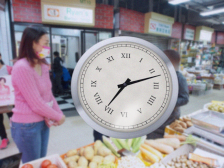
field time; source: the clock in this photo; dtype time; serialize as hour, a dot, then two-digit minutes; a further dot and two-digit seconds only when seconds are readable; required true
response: 7.12
